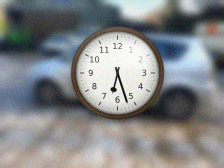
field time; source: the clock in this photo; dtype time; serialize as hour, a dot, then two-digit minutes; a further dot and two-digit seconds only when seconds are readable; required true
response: 6.27
